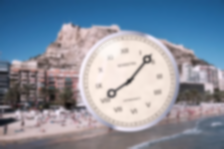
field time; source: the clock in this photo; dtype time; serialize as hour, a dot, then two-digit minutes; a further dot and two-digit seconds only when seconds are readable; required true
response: 8.08
